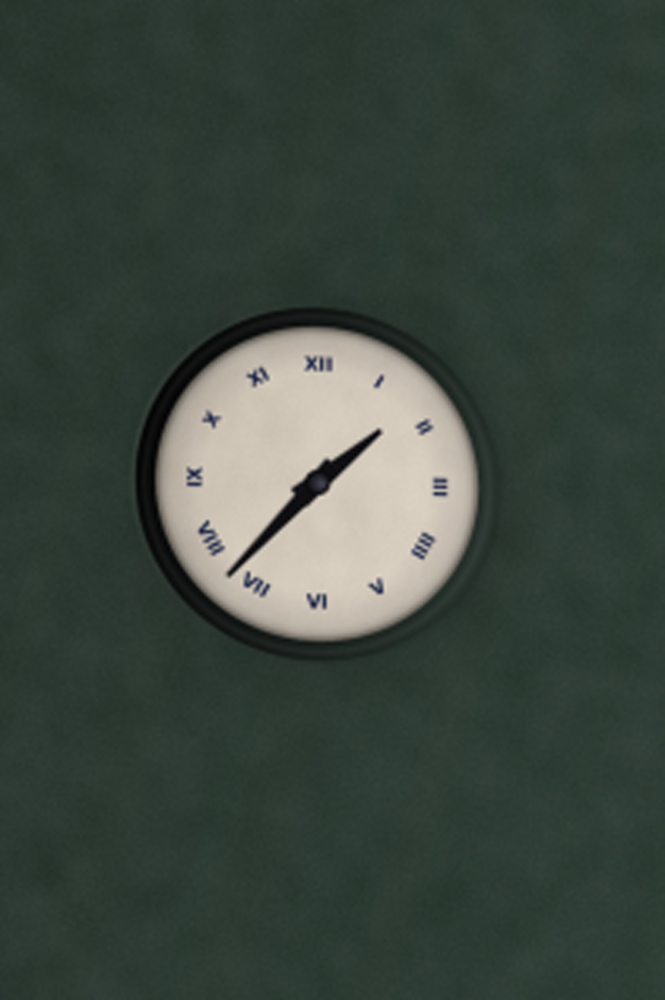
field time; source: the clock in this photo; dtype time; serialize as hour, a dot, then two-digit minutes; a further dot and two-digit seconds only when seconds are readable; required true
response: 1.37
